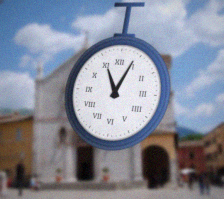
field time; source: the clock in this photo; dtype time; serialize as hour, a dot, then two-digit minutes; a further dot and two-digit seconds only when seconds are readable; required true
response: 11.04
